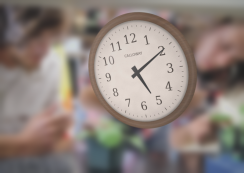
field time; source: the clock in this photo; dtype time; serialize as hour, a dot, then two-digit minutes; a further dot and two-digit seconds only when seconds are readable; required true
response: 5.10
